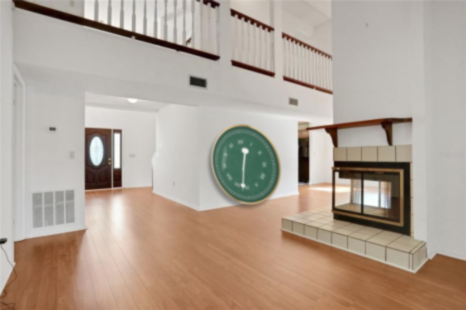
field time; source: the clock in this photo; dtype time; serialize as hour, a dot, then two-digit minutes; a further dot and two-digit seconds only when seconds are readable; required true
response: 12.32
